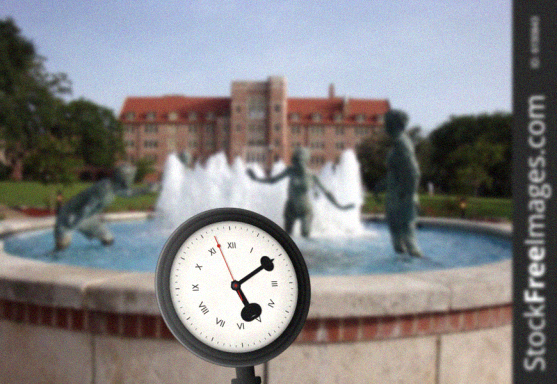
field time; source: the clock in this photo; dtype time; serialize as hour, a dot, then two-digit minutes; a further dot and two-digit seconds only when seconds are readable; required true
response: 5.09.57
